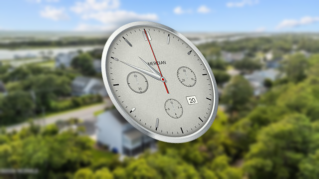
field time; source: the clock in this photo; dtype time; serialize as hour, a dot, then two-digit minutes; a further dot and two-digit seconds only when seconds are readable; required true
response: 10.50
